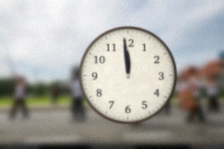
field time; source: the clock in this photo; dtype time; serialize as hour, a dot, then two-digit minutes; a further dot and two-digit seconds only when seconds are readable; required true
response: 11.59
